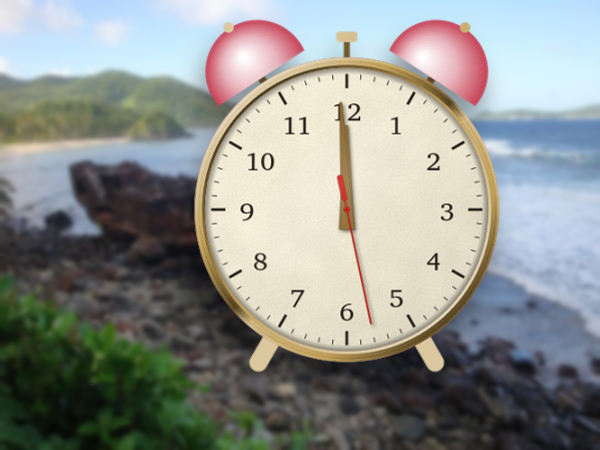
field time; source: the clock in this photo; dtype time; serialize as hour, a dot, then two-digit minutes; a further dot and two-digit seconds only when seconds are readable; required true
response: 11.59.28
